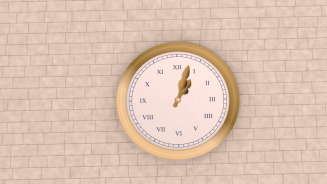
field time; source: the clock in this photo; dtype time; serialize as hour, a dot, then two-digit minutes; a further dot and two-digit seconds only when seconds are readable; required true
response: 1.03
